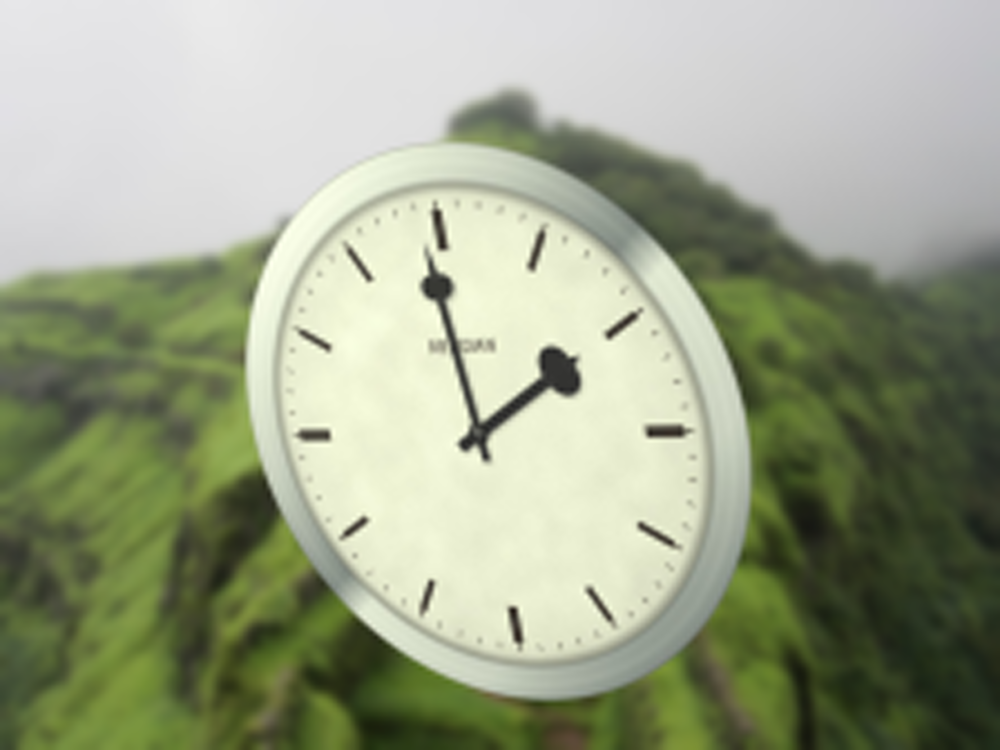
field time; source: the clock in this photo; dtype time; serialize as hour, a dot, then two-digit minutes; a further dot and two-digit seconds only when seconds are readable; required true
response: 1.59
